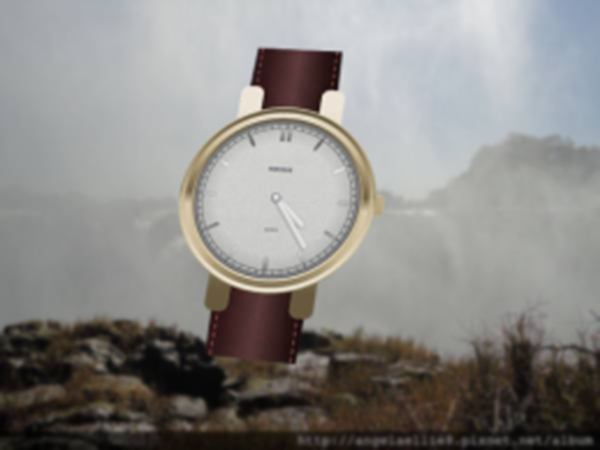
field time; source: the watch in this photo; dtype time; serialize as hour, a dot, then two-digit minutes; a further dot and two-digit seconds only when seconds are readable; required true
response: 4.24
